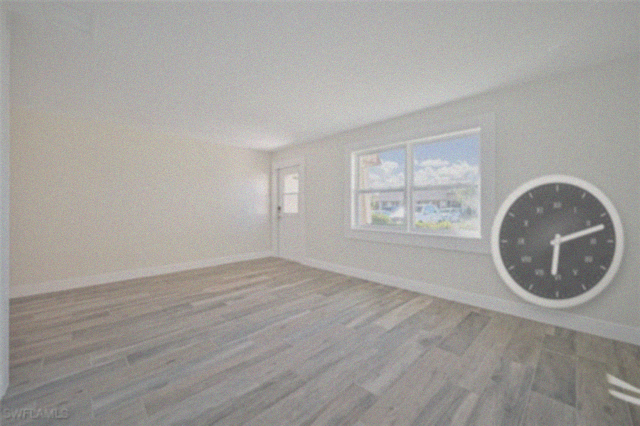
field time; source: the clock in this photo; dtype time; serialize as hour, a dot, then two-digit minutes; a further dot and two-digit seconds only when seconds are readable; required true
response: 6.12
